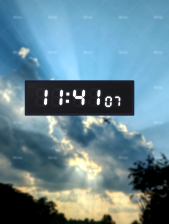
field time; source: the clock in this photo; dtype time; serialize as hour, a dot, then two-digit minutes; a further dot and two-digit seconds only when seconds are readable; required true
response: 11.41.07
